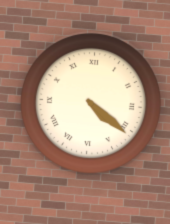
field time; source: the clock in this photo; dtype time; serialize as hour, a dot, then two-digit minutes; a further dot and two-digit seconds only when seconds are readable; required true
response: 4.21
